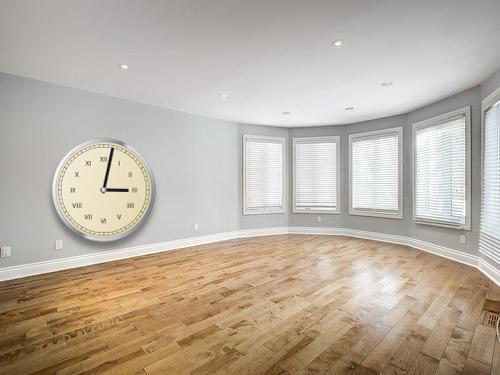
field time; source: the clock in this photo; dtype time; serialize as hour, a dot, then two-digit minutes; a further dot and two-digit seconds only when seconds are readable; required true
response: 3.02
